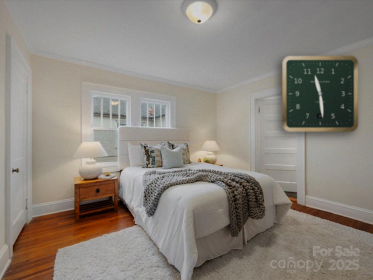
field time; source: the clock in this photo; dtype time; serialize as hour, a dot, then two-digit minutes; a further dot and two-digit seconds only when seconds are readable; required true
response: 11.29
